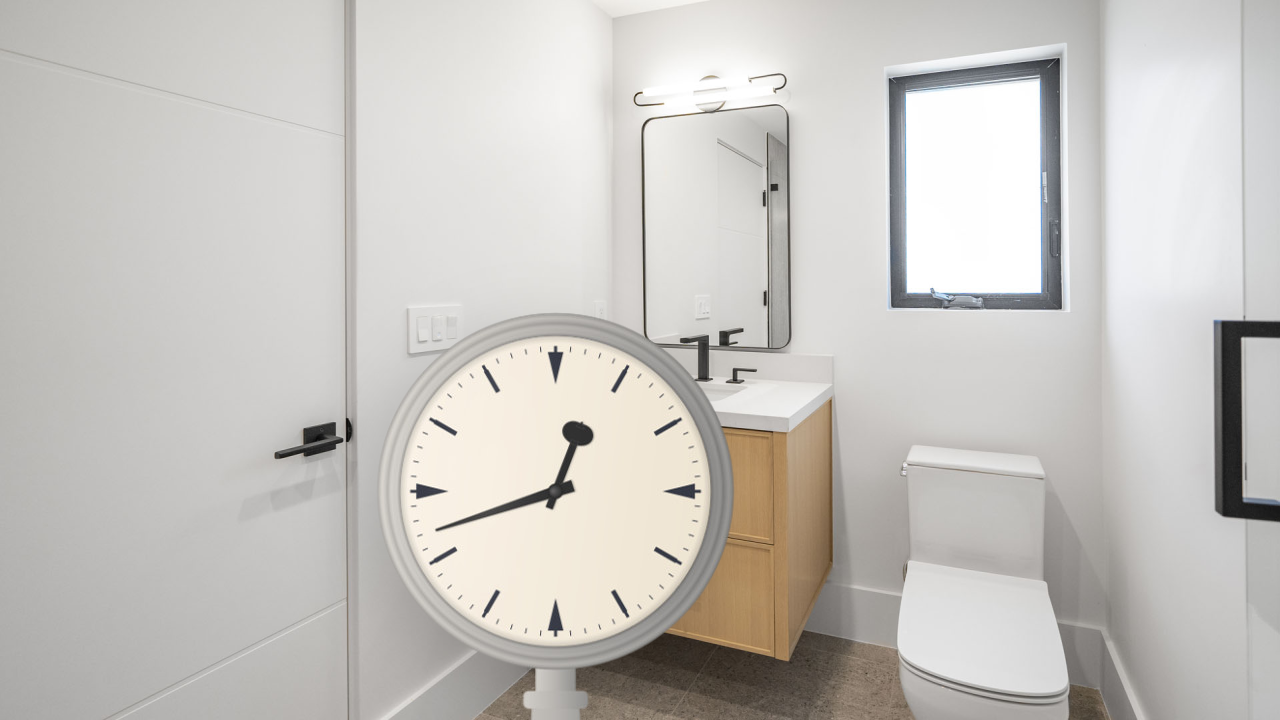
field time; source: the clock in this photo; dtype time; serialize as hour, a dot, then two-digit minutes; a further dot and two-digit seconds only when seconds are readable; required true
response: 12.42
